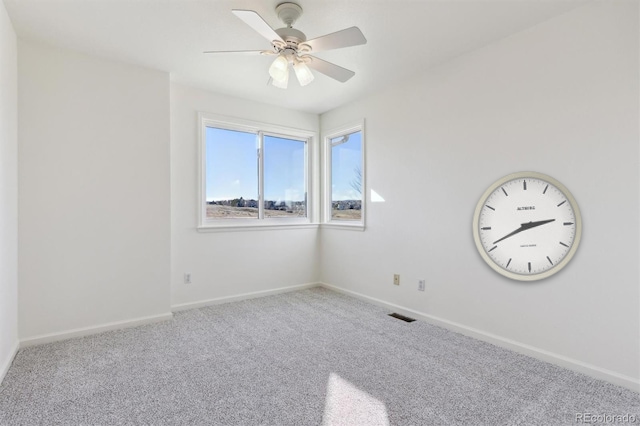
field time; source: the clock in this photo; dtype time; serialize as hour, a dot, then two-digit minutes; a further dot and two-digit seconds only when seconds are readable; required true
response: 2.41
